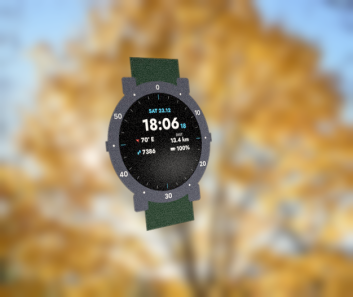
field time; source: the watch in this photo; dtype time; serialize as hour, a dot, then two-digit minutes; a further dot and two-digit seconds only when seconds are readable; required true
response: 18.06
